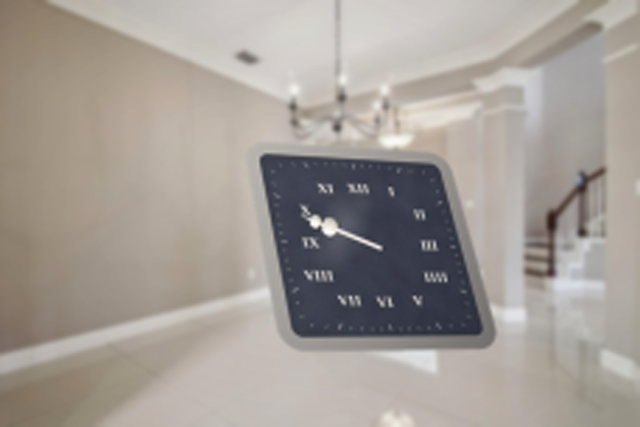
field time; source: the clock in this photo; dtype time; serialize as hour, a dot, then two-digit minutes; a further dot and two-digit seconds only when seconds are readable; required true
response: 9.49
